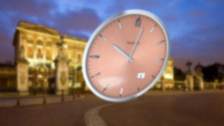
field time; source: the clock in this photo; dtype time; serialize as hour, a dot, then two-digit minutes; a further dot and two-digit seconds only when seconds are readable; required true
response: 10.02
